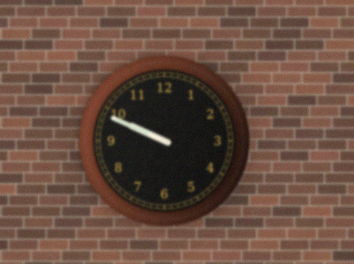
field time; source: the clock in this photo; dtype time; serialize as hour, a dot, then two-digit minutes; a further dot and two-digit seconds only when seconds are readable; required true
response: 9.49
